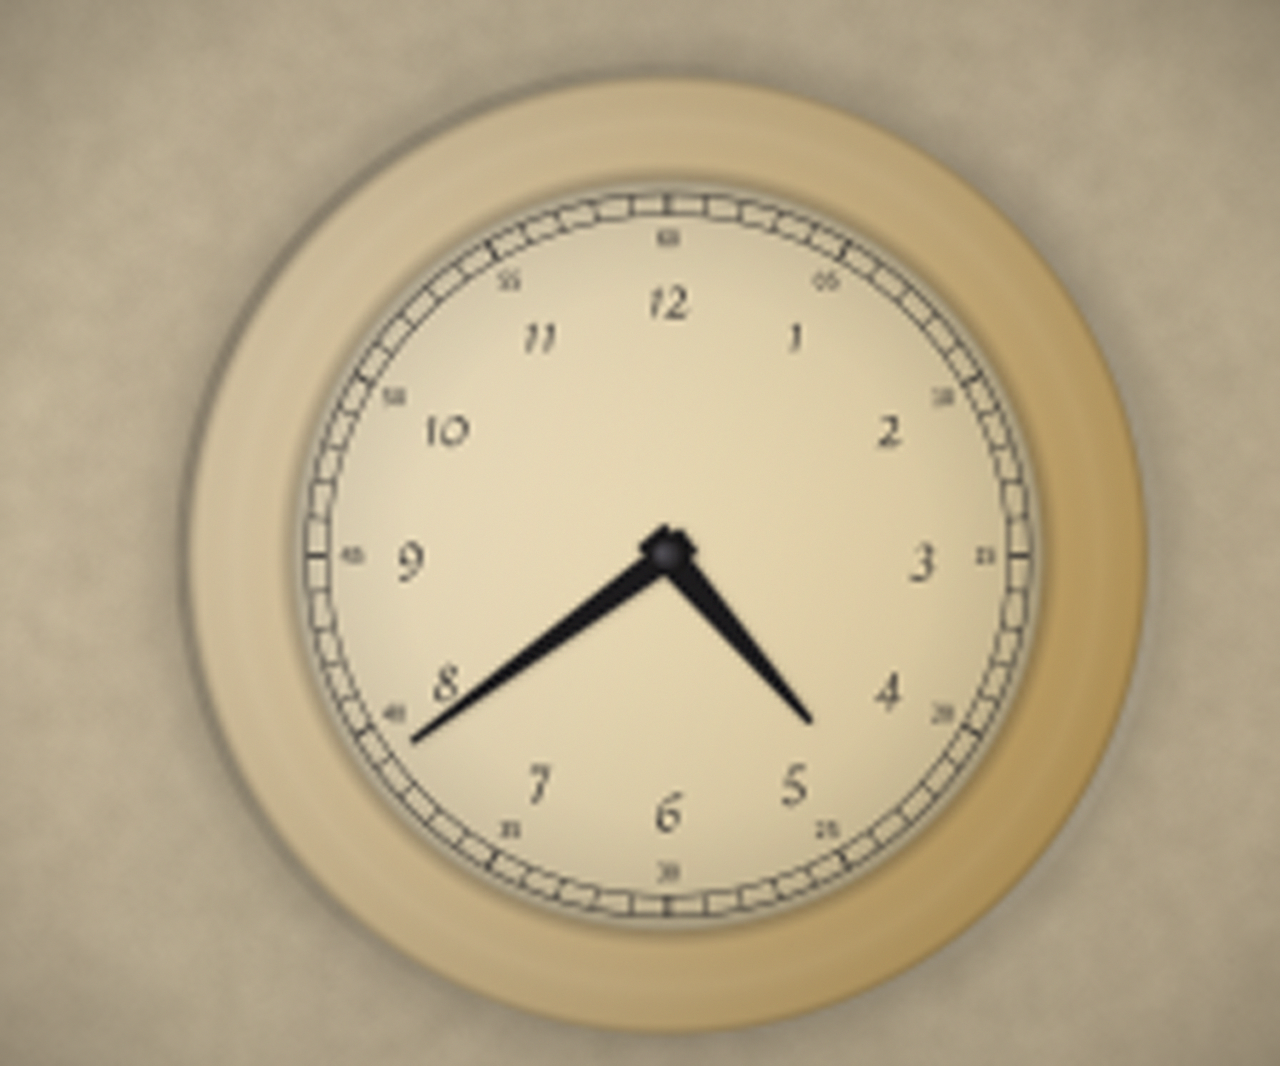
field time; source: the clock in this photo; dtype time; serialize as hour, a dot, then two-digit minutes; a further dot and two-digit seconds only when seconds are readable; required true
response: 4.39
